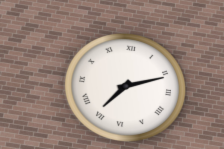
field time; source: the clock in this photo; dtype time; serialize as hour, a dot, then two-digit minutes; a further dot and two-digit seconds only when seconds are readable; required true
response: 7.11
